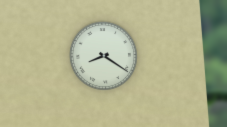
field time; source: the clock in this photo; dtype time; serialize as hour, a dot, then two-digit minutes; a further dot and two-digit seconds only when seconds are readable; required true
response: 8.21
